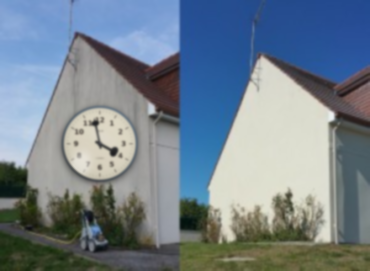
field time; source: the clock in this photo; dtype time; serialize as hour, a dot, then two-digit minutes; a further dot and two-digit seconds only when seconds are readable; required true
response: 3.58
